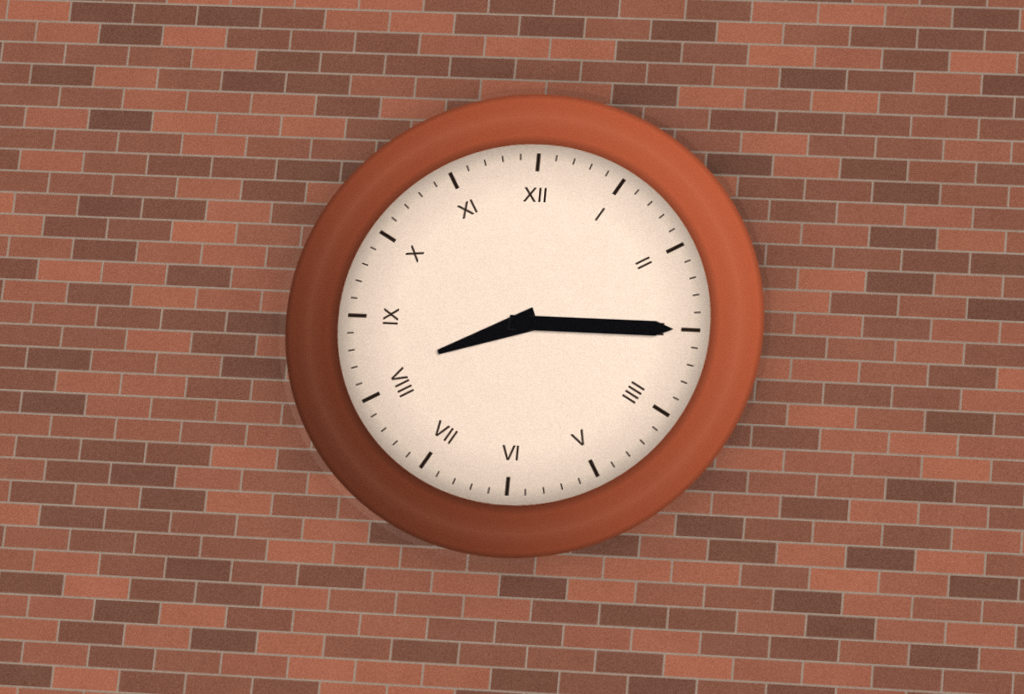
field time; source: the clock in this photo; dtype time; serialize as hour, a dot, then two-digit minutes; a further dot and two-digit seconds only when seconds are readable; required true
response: 8.15
